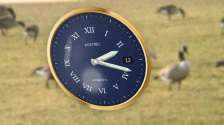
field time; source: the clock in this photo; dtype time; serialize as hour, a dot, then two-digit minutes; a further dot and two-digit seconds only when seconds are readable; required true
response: 2.18
